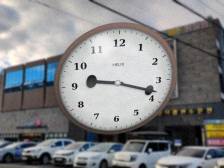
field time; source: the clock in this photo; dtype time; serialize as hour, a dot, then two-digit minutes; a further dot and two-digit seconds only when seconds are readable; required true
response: 9.18
